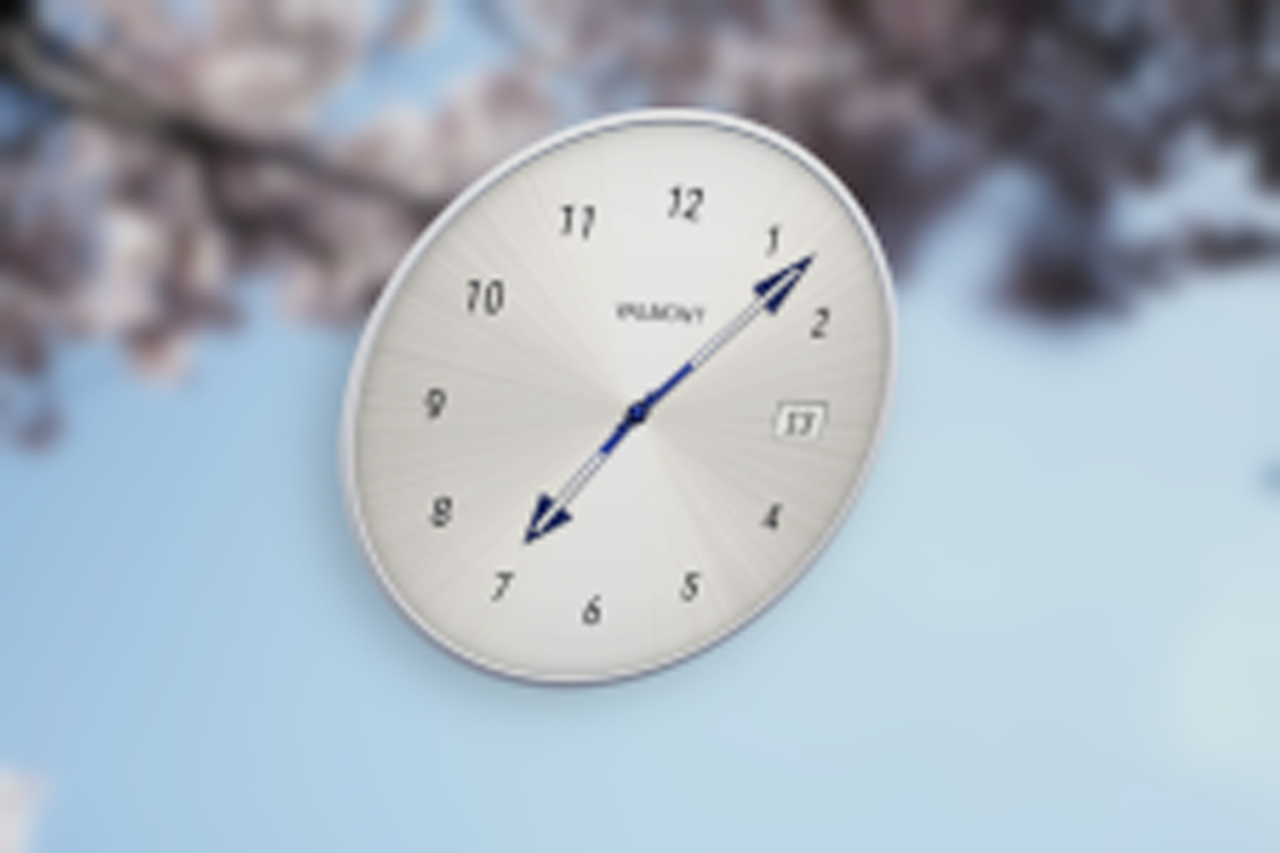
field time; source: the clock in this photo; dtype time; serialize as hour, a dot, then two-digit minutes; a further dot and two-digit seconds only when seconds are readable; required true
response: 7.07
